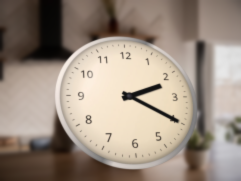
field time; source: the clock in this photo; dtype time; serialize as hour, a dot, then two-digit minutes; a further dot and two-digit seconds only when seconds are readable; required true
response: 2.20
